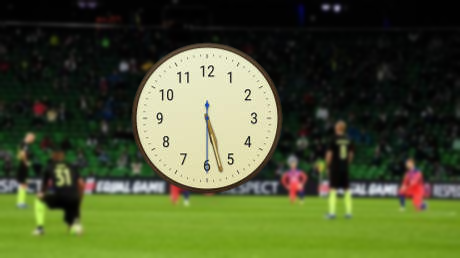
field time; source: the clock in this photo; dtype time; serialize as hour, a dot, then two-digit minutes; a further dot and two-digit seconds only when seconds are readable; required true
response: 5.27.30
